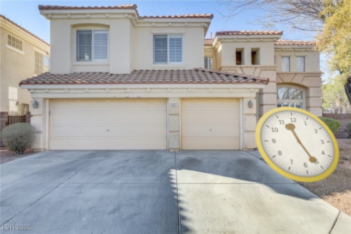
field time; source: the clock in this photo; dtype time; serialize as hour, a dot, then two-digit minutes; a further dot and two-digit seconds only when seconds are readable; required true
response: 11.26
